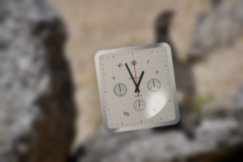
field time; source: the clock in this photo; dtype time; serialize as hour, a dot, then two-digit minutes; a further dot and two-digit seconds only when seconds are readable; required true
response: 12.57
